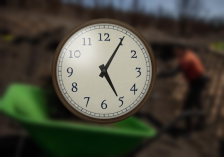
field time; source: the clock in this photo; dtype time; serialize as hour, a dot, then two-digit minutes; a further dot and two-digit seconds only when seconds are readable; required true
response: 5.05
